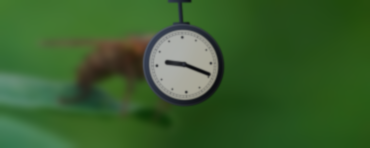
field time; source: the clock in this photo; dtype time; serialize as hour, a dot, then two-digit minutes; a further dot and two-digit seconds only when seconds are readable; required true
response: 9.19
